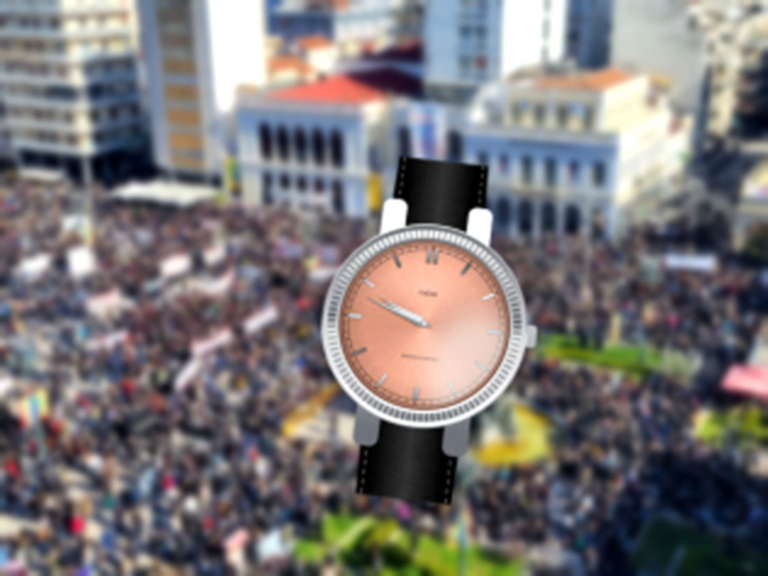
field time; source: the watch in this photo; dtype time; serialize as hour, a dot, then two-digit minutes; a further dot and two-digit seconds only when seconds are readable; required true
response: 9.48
